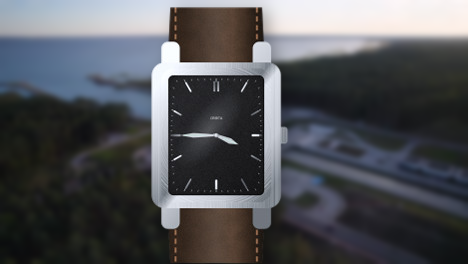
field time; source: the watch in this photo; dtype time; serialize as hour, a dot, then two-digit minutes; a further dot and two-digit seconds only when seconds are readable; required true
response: 3.45
